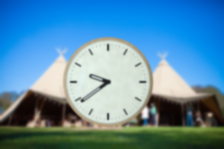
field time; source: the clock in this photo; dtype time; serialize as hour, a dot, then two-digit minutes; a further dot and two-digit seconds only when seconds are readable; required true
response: 9.39
